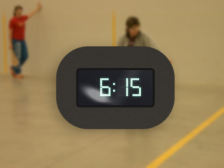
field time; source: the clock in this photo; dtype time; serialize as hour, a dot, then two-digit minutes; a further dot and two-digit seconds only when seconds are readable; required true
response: 6.15
